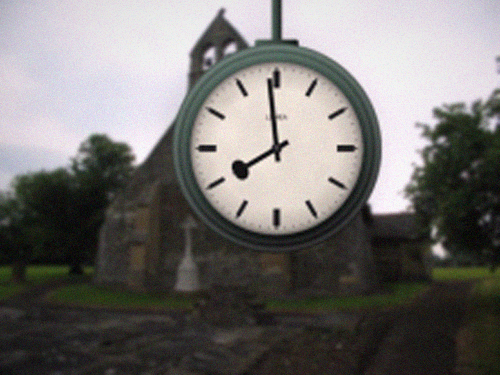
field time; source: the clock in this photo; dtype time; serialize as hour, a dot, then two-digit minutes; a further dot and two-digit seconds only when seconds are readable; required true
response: 7.59
